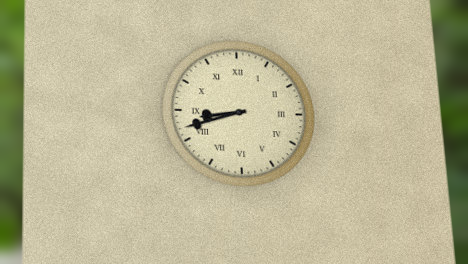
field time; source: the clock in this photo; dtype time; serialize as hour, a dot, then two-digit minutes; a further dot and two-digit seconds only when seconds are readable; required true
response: 8.42
